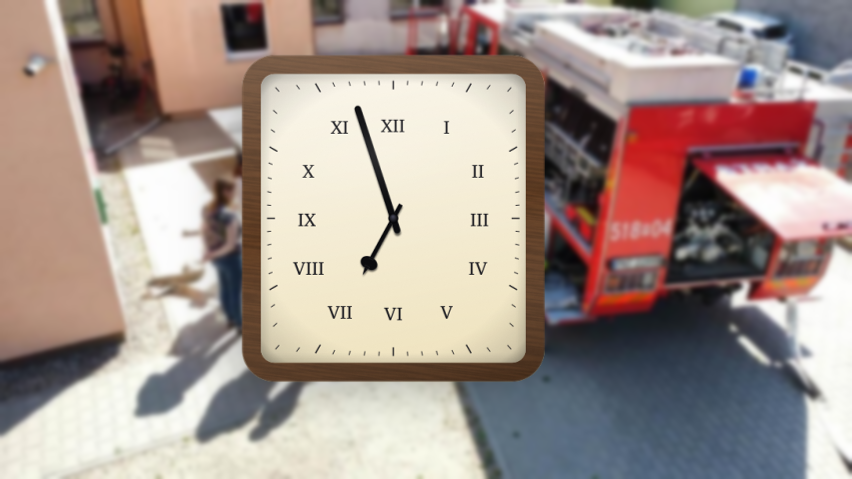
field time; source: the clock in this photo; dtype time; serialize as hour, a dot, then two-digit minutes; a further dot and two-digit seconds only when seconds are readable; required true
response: 6.57
